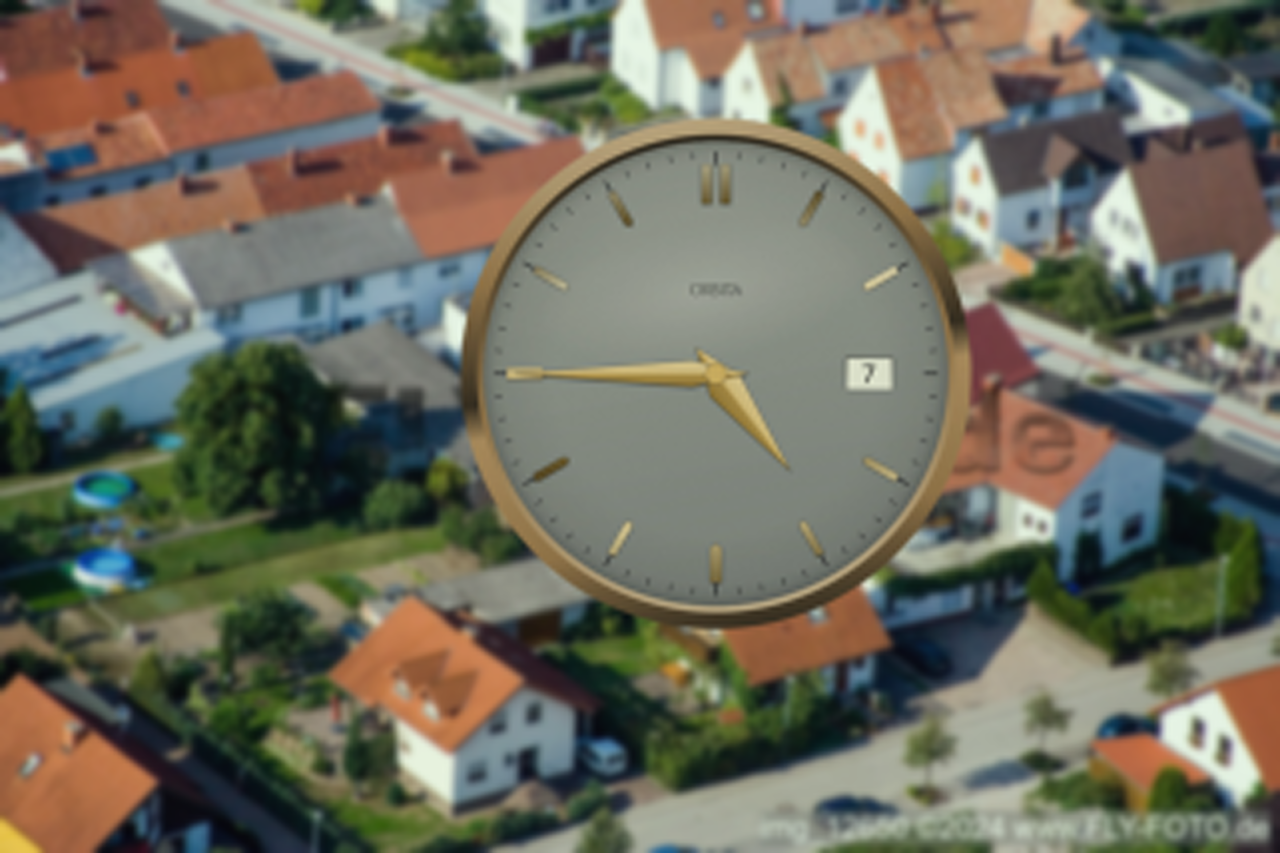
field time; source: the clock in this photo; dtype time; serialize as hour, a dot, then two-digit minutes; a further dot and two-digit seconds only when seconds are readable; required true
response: 4.45
